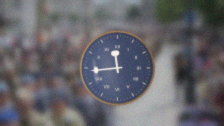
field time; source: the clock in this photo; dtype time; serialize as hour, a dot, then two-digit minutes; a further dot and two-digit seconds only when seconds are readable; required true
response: 11.44
